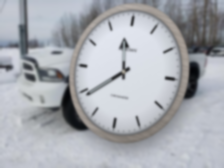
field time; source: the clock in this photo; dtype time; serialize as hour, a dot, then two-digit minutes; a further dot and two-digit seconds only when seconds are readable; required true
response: 11.39
